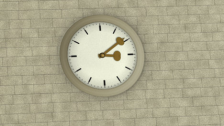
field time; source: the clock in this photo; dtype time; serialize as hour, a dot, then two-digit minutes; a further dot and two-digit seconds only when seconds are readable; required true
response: 3.09
